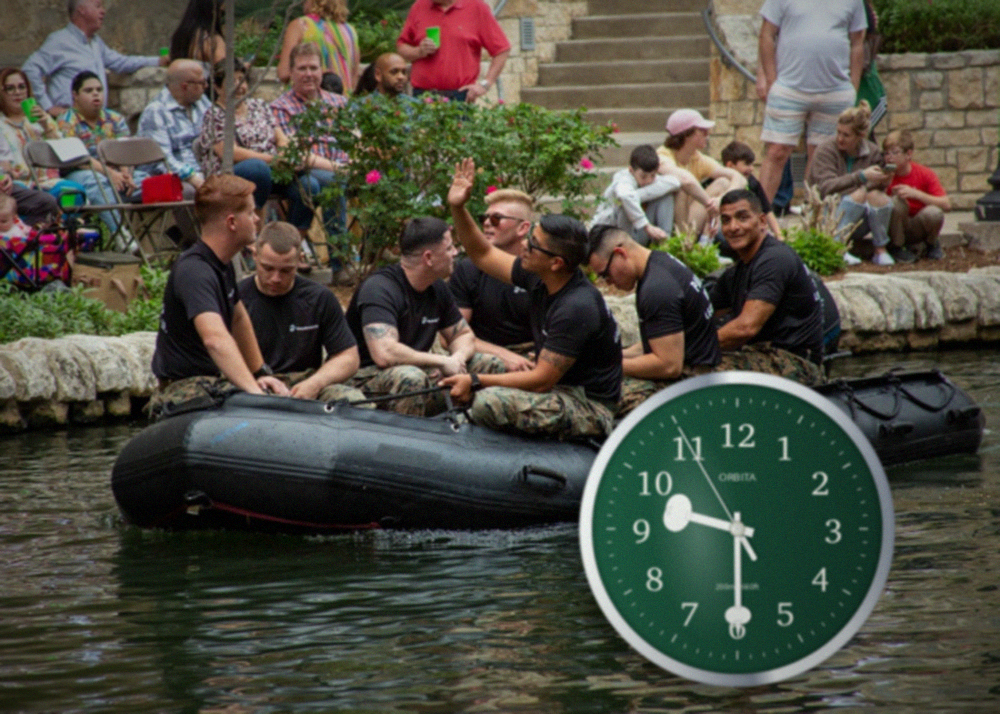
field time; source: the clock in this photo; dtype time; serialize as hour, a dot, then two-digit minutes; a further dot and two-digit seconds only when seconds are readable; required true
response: 9.29.55
